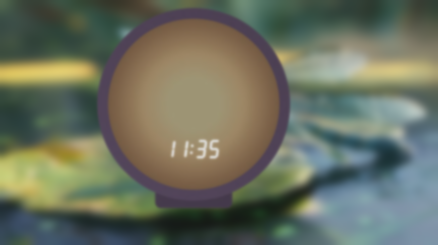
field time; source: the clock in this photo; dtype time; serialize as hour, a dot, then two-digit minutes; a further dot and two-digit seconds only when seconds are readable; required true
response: 11.35
